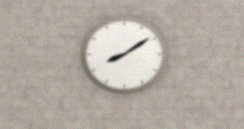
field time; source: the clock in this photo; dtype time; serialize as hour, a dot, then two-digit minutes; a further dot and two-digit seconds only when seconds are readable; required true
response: 8.09
